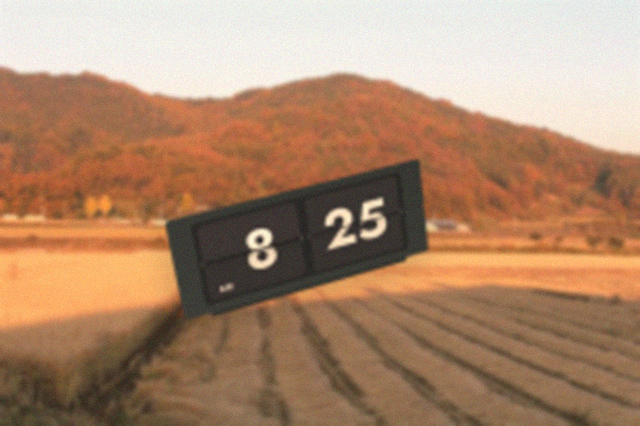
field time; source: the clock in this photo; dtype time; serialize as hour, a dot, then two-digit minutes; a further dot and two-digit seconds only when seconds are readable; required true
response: 8.25
